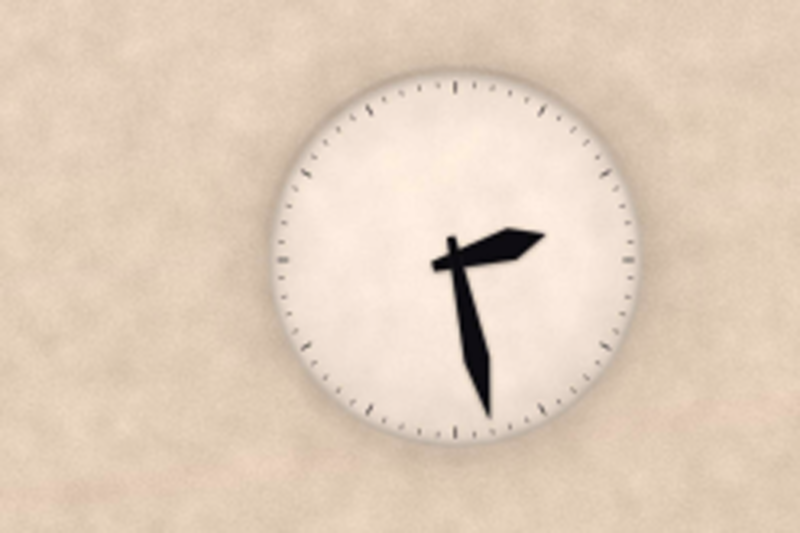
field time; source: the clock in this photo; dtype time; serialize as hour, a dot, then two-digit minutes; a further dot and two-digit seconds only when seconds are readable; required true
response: 2.28
